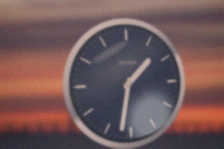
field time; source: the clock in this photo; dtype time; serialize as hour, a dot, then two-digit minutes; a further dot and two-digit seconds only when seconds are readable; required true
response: 1.32
